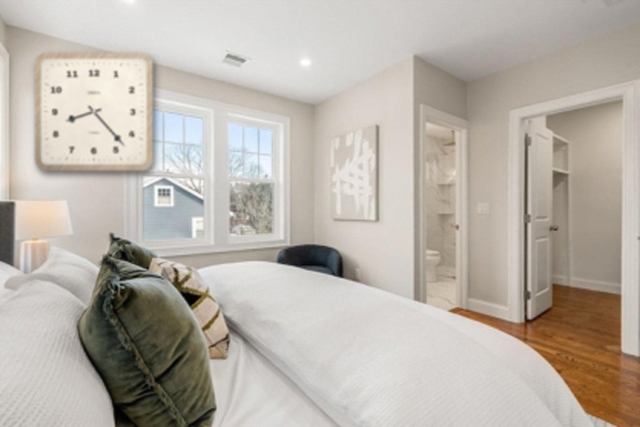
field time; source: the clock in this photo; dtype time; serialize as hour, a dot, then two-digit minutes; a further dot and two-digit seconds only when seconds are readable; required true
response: 8.23
